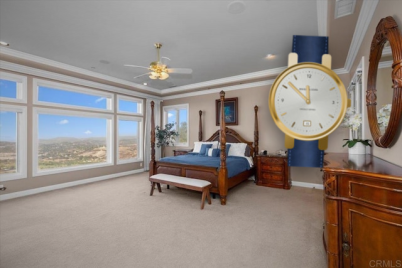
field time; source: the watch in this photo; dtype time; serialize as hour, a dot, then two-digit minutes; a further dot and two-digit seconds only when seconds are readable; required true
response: 11.52
